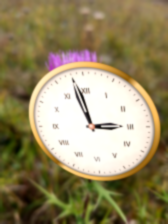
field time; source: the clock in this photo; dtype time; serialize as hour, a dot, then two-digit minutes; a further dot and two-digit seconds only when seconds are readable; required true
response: 2.58
